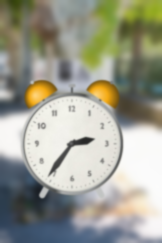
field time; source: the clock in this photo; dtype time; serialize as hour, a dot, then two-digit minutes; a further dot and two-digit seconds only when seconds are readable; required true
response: 2.36
